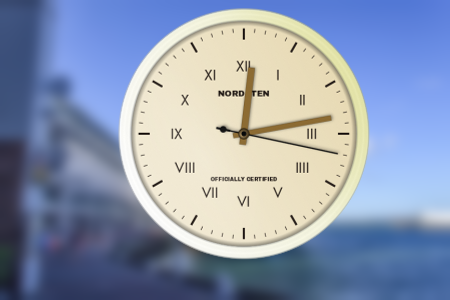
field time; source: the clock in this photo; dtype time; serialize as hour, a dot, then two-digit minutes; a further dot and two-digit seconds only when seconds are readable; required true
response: 12.13.17
